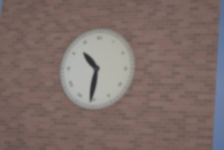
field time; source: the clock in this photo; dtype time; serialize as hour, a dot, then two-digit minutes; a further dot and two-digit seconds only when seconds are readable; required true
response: 10.31
